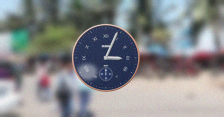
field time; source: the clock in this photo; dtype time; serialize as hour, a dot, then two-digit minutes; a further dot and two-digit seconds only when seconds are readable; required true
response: 3.04
